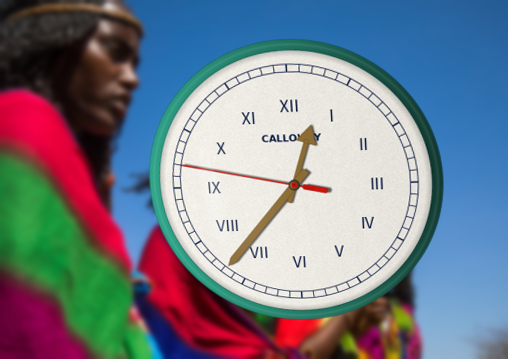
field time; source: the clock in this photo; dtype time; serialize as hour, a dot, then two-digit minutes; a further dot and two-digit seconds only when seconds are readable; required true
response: 12.36.47
